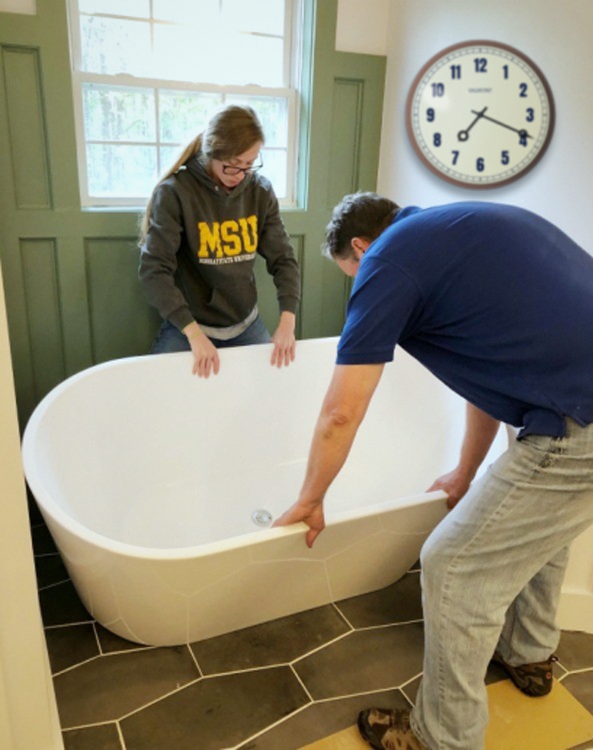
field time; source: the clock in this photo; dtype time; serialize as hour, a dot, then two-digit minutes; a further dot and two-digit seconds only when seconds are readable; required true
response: 7.19
